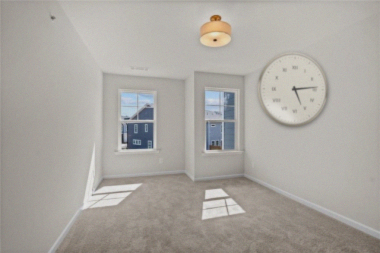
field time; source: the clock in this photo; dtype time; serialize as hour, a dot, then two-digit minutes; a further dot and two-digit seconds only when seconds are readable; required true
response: 5.14
